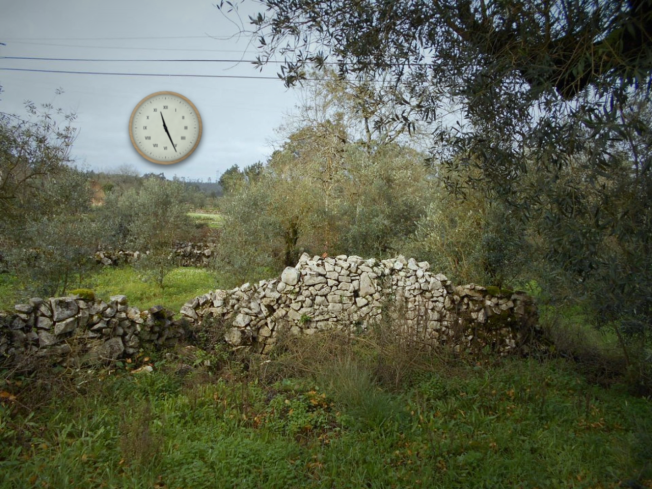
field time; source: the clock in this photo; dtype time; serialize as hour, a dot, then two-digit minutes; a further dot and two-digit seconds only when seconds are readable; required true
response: 11.26
